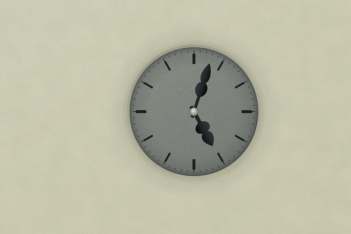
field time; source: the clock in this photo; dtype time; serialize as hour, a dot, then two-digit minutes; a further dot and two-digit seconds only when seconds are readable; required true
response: 5.03
